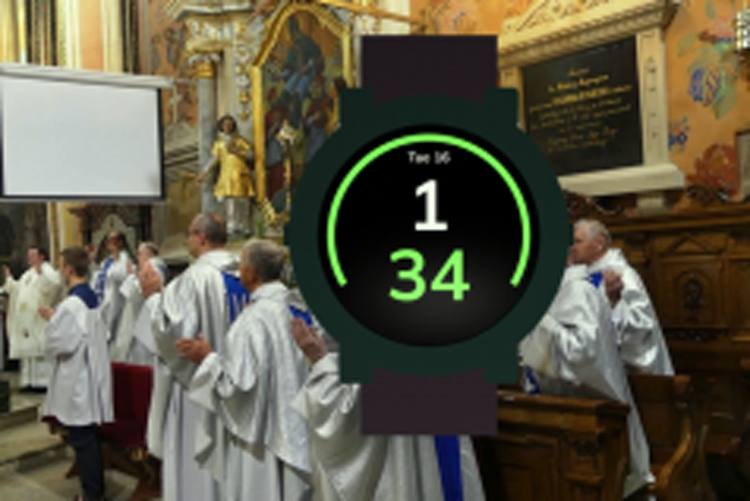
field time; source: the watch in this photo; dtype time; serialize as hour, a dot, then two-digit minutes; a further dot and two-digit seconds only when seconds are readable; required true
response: 1.34
